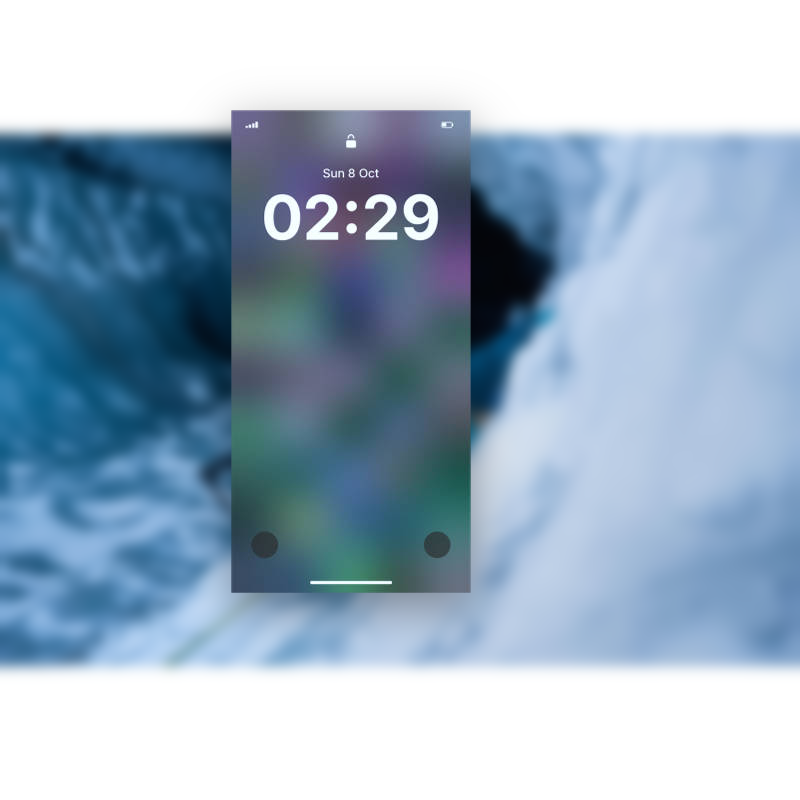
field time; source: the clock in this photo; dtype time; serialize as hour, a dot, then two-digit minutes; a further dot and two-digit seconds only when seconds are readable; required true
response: 2.29
